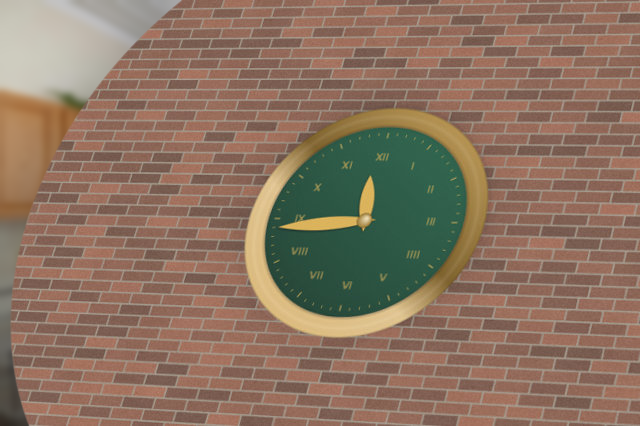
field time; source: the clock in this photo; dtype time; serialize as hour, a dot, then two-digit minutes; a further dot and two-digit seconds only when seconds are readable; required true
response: 11.44
